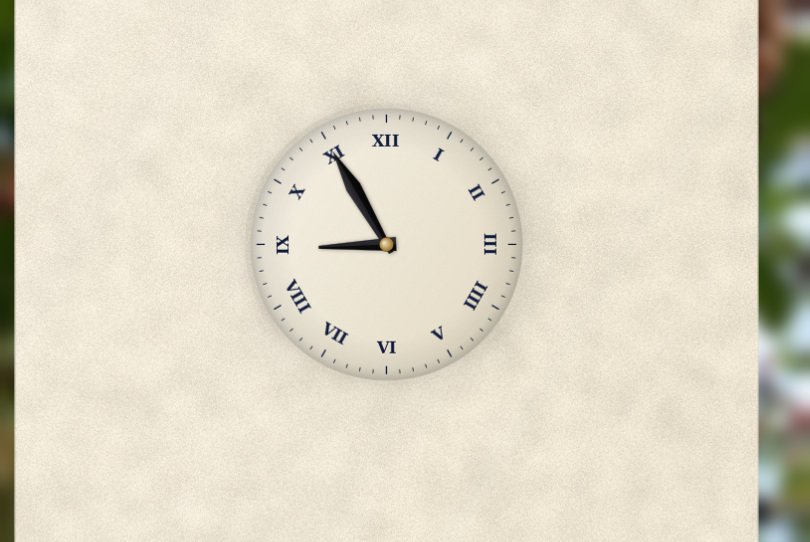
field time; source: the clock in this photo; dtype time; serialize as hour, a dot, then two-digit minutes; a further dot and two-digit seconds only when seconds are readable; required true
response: 8.55
